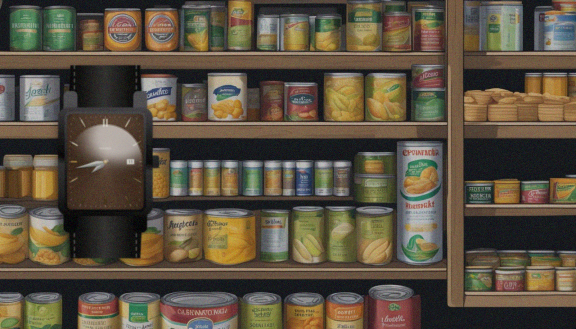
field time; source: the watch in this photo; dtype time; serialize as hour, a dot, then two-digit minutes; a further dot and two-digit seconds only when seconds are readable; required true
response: 7.43
